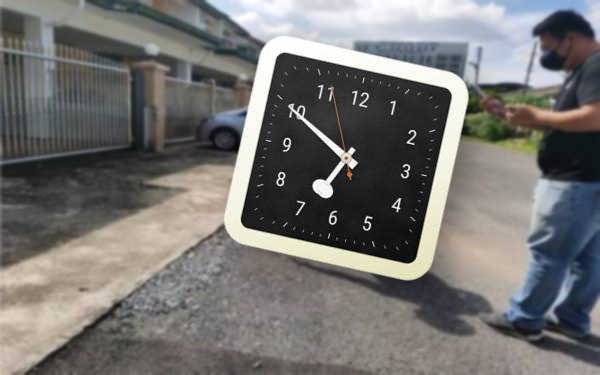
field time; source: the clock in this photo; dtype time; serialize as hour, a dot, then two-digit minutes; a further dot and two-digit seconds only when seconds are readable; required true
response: 6.49.56
